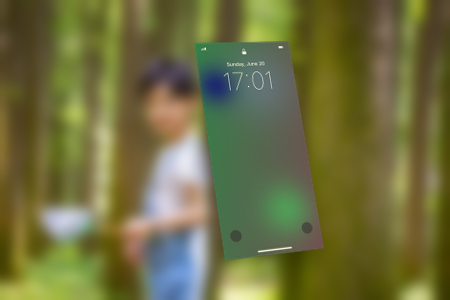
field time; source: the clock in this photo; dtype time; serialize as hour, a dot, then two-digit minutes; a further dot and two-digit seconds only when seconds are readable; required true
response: 17.01
